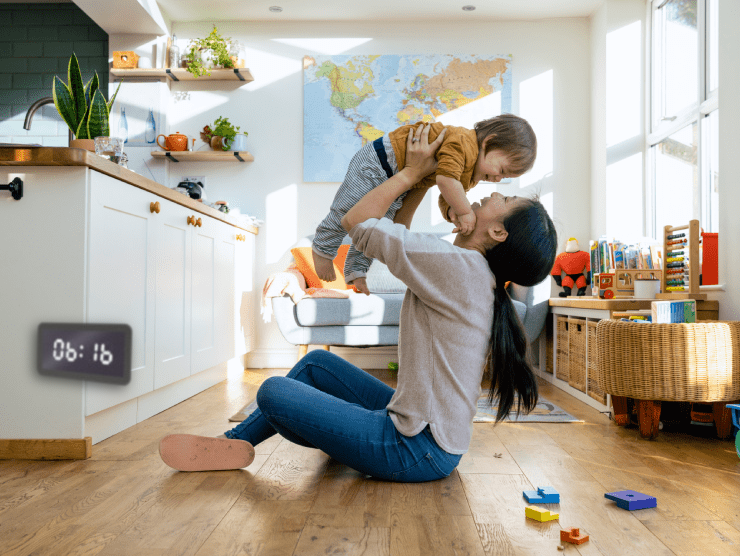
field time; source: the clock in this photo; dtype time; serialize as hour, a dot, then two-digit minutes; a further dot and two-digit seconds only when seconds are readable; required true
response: 6.16
